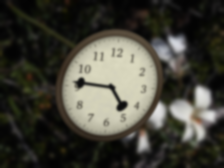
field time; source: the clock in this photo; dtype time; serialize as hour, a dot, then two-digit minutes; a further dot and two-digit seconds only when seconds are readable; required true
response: 4.46
